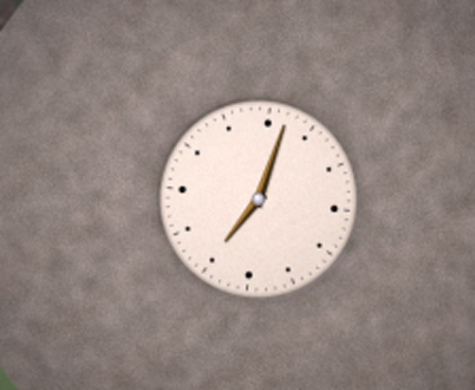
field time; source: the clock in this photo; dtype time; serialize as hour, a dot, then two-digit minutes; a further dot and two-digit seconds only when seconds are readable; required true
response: 7.02
